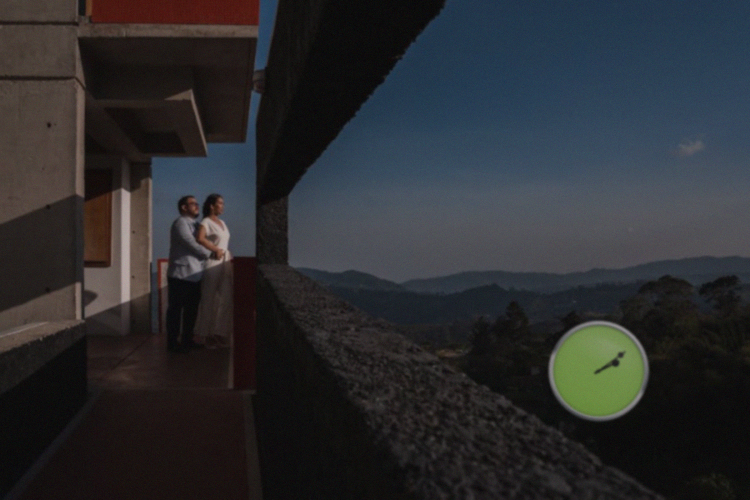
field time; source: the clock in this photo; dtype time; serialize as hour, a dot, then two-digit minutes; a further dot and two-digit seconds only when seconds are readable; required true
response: 2.09
